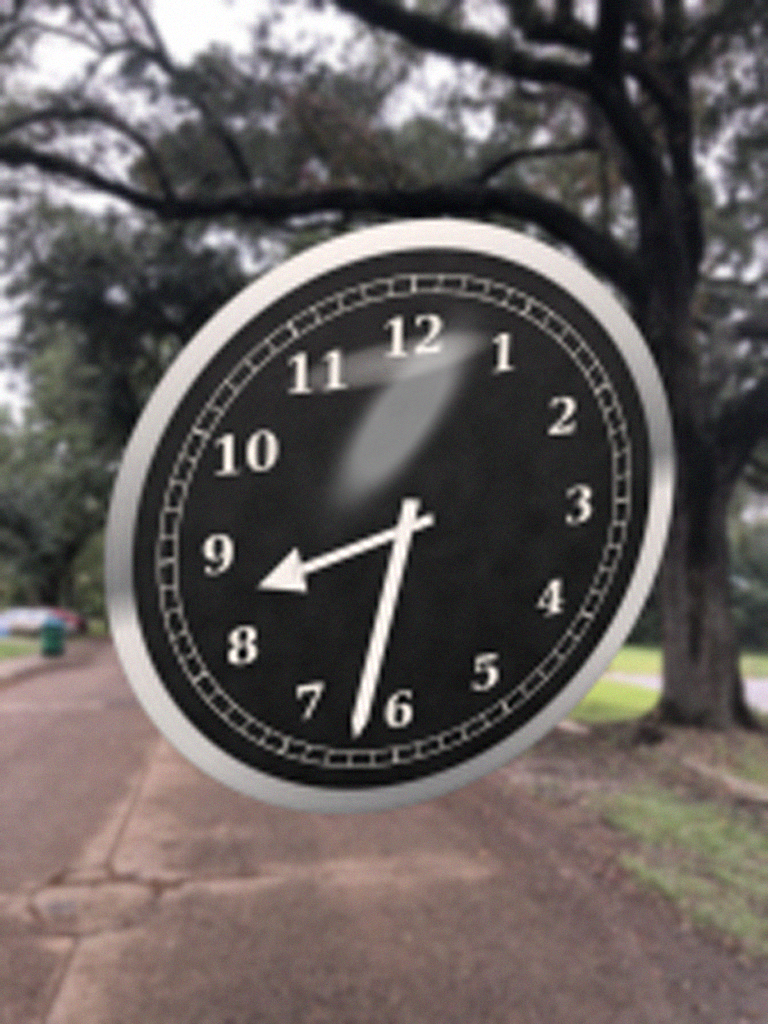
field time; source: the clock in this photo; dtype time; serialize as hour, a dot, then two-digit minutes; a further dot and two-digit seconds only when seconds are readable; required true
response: 8.32
